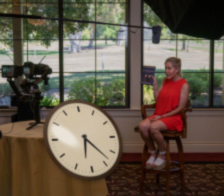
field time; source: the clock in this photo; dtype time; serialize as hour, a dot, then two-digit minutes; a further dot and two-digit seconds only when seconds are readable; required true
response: 6.23
